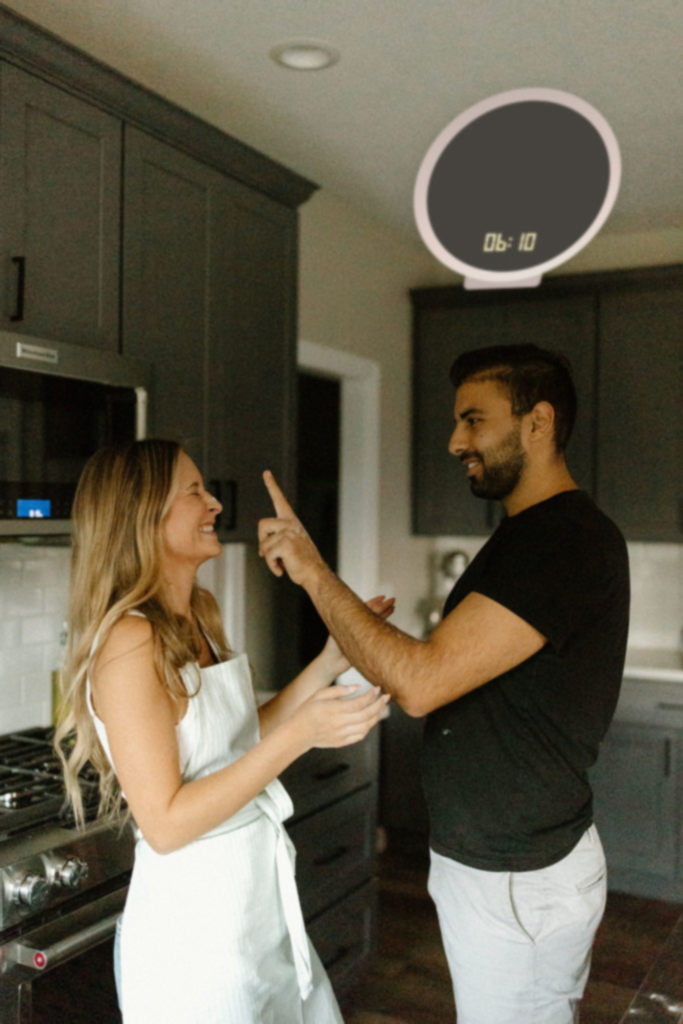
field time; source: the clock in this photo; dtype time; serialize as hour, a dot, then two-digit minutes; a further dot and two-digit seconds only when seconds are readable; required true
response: 6.10
